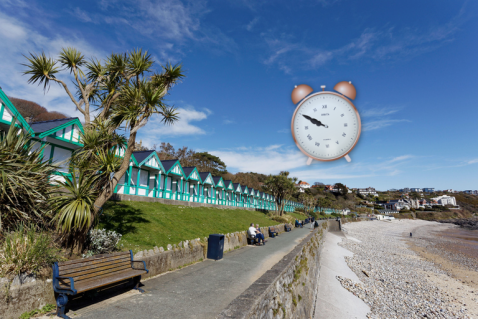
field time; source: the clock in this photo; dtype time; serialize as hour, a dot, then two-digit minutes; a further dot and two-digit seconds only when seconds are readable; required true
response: 9.50
